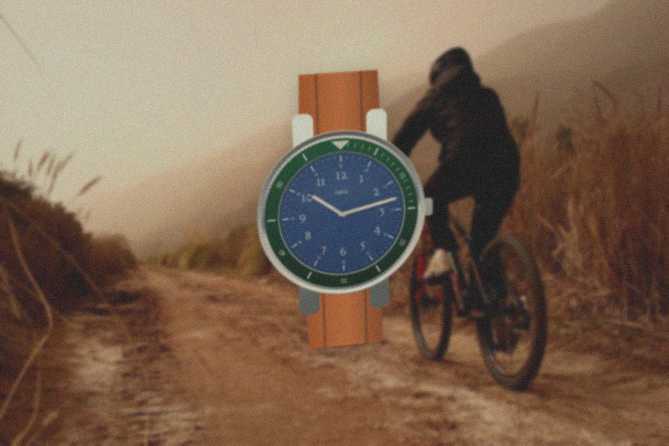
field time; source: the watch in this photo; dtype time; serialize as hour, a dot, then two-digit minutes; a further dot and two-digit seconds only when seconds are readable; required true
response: 10.13
